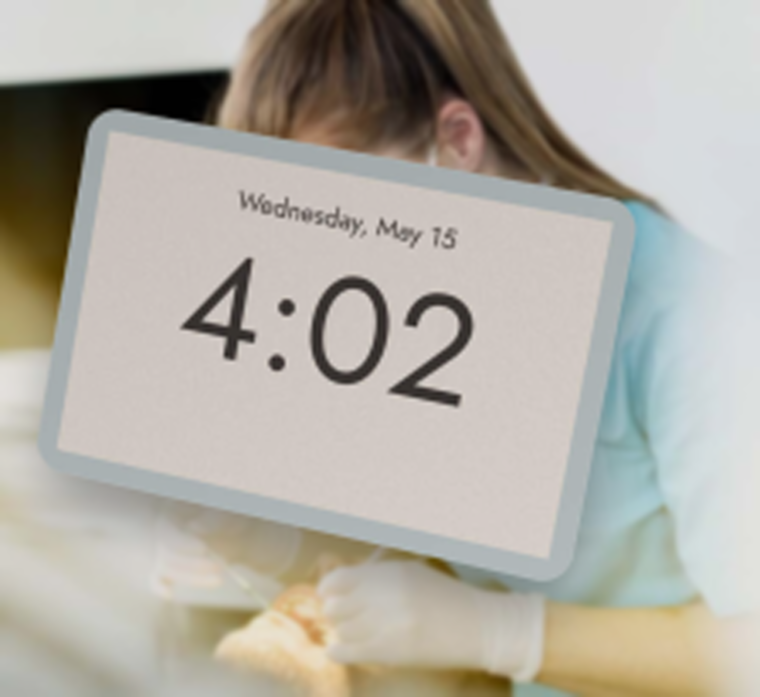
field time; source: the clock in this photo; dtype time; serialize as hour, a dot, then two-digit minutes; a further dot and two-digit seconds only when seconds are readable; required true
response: 4.02
